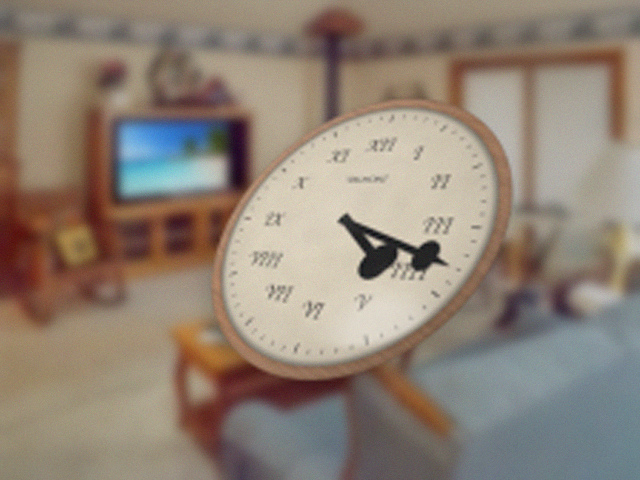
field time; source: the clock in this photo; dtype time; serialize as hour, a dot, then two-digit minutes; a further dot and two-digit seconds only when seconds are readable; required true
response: 4.18
